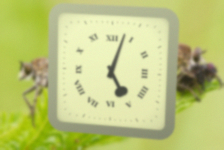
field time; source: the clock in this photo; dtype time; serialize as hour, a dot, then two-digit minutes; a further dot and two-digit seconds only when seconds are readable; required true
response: 5.03
